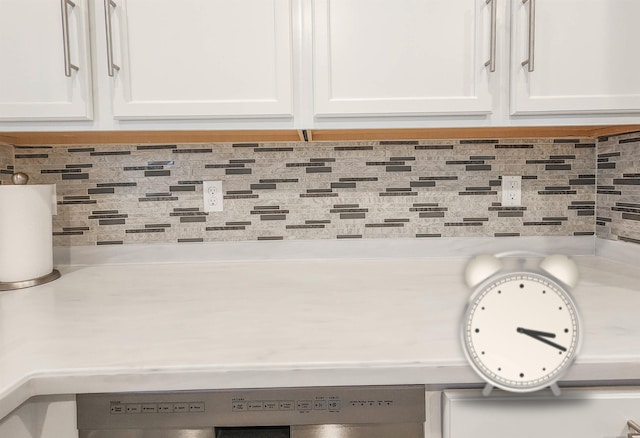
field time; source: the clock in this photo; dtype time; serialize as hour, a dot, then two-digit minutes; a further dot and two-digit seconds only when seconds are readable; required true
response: 3.19
